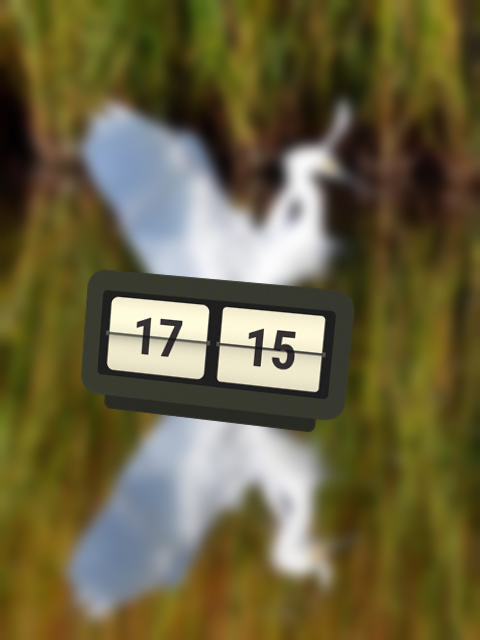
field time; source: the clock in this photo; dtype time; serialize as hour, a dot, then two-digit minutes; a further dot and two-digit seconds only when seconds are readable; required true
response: 17.15
